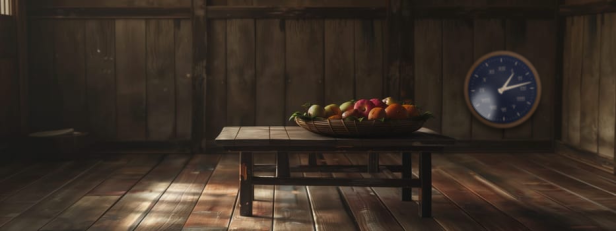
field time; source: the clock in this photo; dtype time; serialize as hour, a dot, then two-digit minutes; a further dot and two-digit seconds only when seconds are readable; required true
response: 1.13
